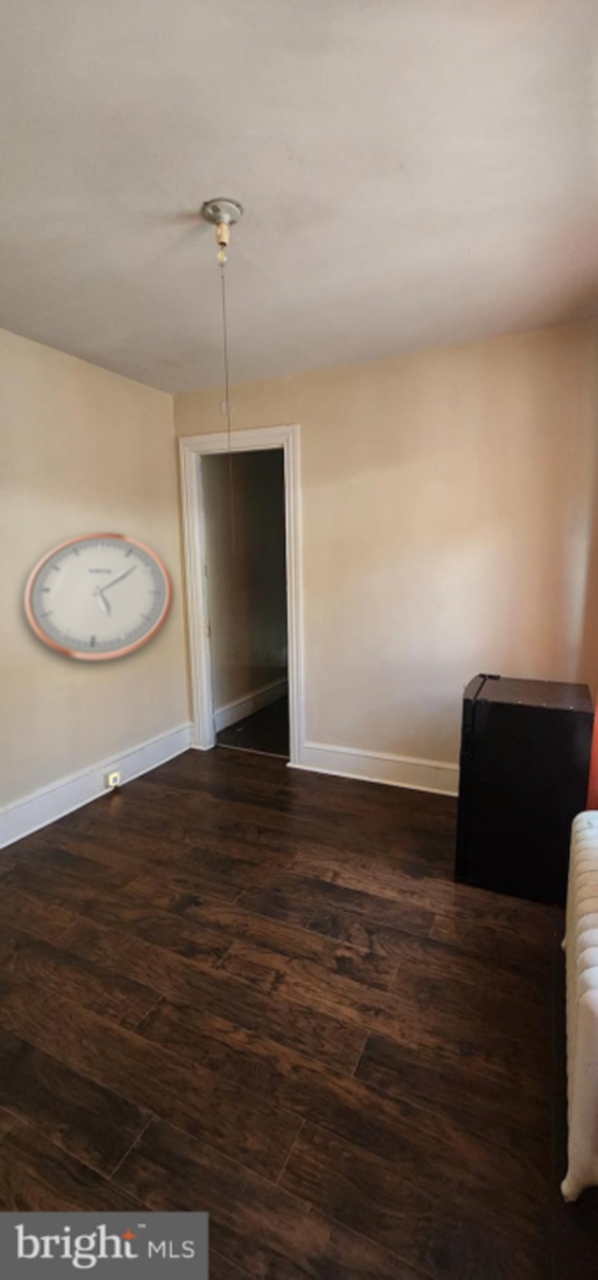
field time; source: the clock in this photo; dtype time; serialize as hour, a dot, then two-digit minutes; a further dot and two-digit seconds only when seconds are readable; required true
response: 5.08
